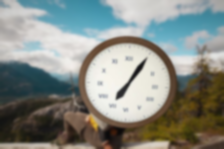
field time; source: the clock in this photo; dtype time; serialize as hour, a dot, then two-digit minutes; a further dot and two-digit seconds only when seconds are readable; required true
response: 7.05
